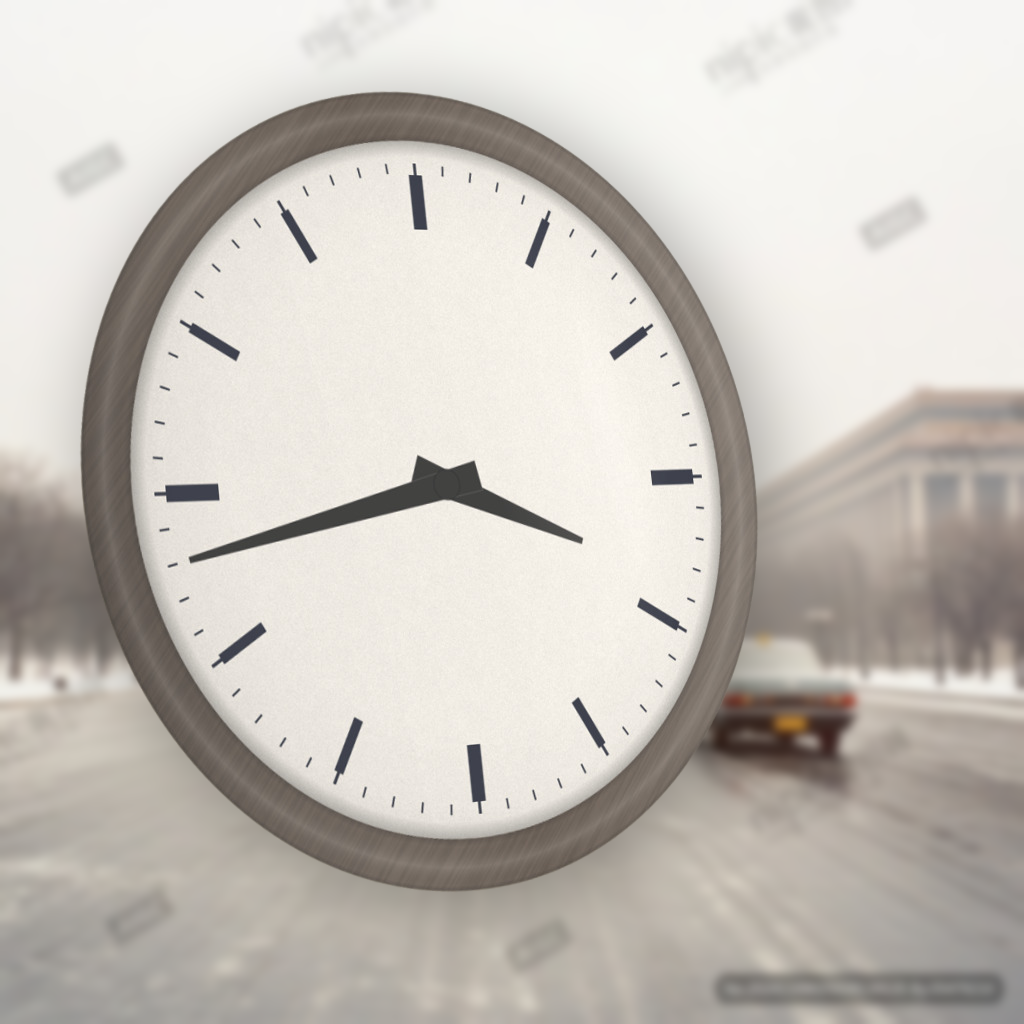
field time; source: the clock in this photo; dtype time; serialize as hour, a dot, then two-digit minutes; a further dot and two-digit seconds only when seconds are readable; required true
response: 3.43
